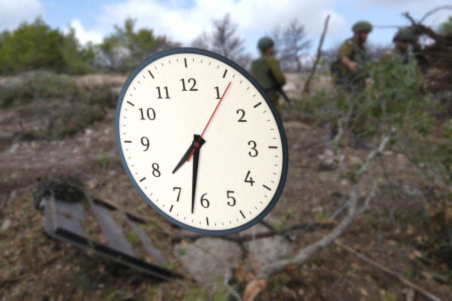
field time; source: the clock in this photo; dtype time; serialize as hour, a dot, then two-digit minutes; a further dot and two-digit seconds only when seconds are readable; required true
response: 7.32.06
